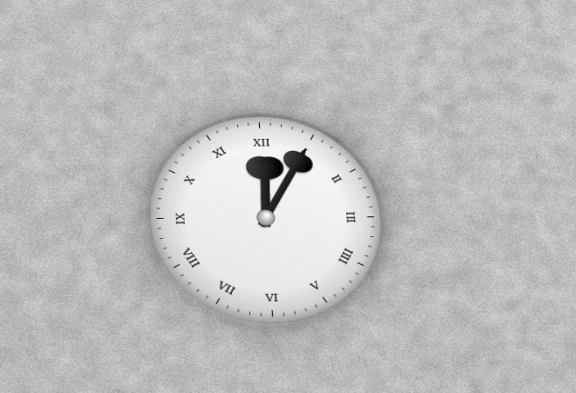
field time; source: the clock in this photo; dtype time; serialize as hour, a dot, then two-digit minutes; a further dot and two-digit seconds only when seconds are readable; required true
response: 12.05
